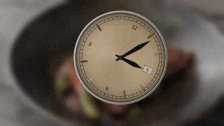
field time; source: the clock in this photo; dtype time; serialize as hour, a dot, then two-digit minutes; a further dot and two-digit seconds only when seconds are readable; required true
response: 3.06
